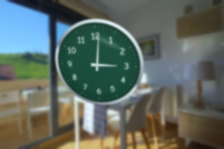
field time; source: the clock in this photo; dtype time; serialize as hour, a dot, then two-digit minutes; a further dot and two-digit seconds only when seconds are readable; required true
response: 3.01
